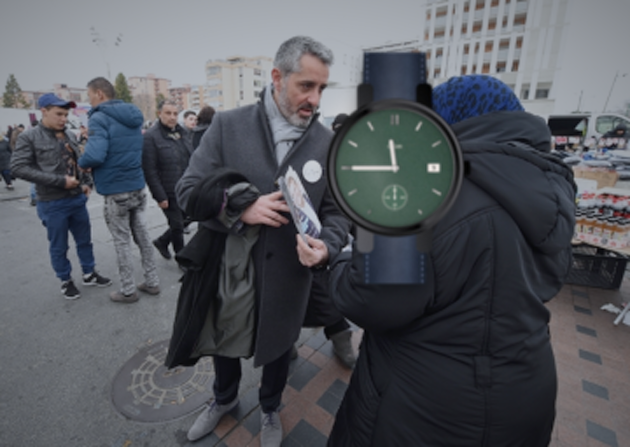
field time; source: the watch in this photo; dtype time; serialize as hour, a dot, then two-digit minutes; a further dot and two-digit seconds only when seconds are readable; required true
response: 11.45
